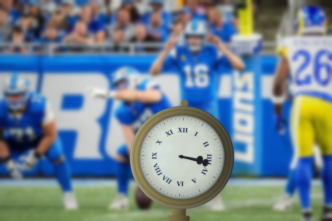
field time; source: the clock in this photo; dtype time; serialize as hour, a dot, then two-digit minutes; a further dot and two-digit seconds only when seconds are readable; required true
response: 3.17
